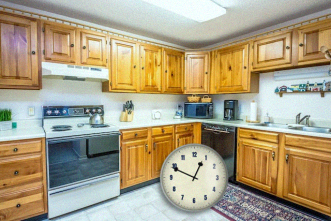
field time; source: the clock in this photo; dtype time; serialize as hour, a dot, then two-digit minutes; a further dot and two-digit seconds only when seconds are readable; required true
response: 12.49
